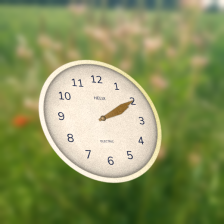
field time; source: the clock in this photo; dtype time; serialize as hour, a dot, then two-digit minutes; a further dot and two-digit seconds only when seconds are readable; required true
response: 2.10
